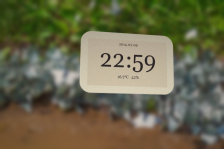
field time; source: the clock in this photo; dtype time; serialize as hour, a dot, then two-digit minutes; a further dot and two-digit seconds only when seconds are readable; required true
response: 22.59
